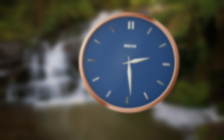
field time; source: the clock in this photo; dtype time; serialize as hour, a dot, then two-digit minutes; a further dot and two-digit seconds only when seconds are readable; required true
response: 2.29
